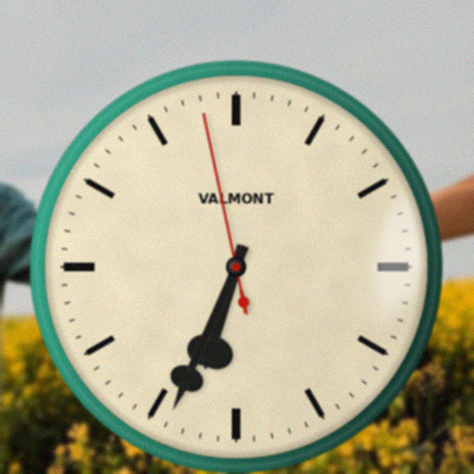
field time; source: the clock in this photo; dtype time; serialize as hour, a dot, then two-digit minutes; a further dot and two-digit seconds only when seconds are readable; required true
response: 6.33.58
